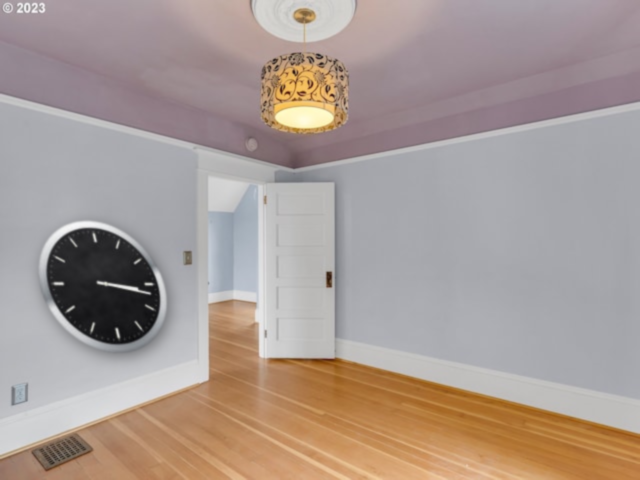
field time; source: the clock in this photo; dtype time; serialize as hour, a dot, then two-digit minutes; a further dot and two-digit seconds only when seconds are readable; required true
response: 3.17
